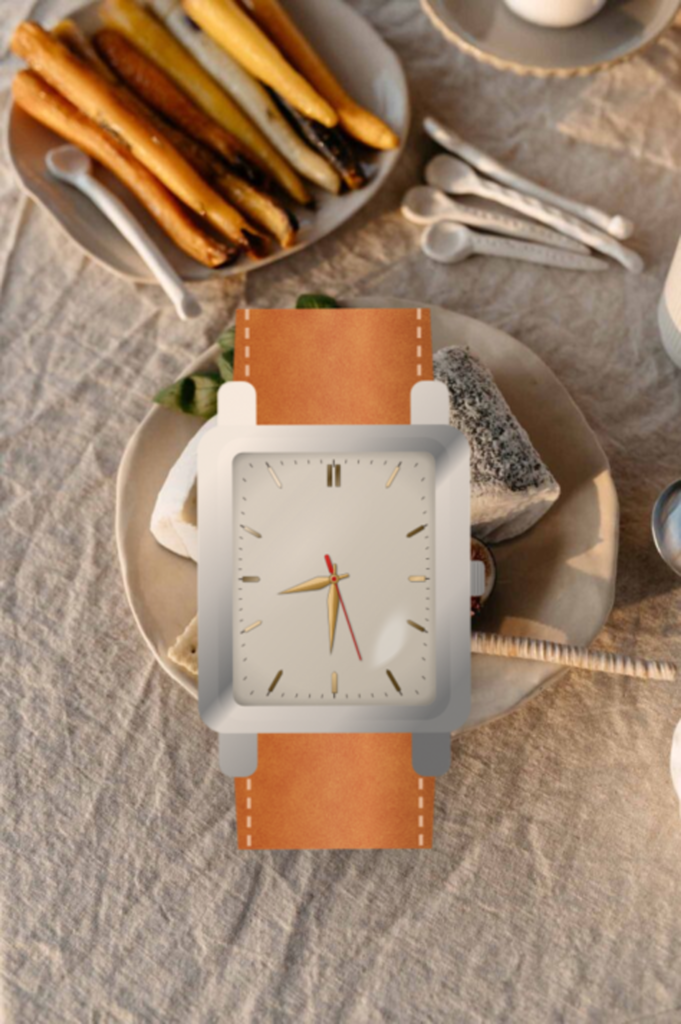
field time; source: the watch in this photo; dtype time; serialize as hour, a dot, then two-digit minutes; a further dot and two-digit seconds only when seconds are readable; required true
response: 8.30.27
